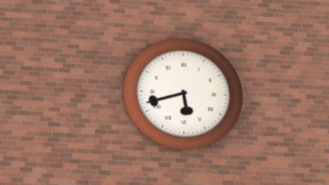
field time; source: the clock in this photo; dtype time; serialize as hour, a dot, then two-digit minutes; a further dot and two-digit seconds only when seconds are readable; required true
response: 5.42
